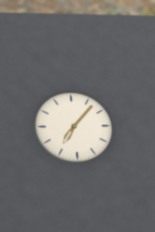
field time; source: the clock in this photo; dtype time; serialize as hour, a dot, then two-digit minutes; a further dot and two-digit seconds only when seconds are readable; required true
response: 7.07
